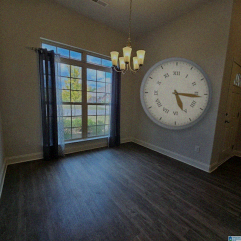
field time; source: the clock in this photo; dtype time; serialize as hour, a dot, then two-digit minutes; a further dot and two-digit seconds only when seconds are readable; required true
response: 5.16
